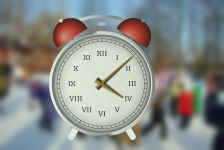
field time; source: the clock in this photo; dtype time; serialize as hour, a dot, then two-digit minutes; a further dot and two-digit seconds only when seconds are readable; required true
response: 4.08
